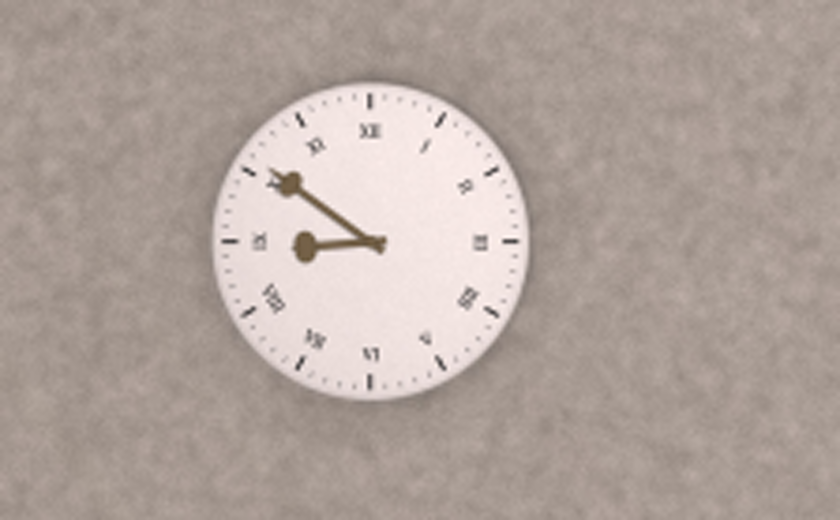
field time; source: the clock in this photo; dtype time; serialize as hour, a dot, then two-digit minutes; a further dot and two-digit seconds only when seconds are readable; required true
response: 8.51
